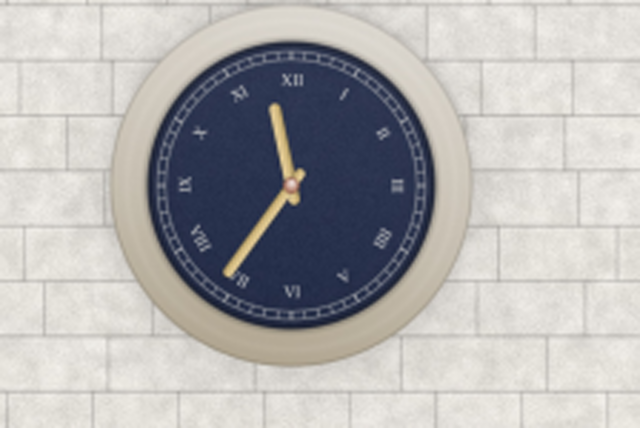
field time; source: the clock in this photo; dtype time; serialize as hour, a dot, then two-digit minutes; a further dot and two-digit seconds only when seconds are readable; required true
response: 11.36
